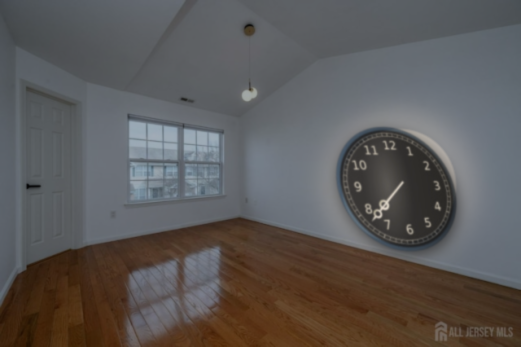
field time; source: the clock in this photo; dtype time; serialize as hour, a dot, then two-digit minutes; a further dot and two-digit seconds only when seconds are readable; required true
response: 7.38
